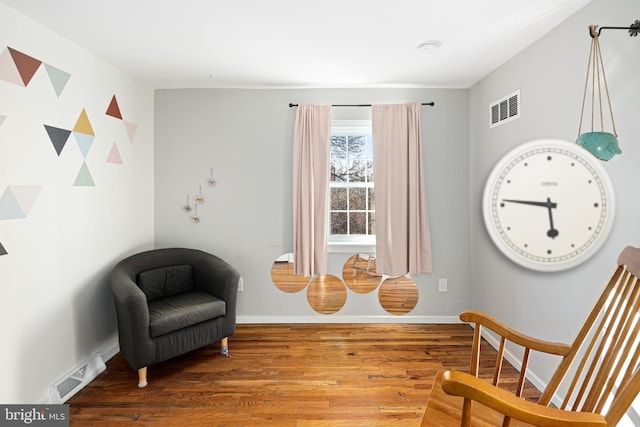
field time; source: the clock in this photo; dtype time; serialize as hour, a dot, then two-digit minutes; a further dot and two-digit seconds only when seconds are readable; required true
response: 5.46
